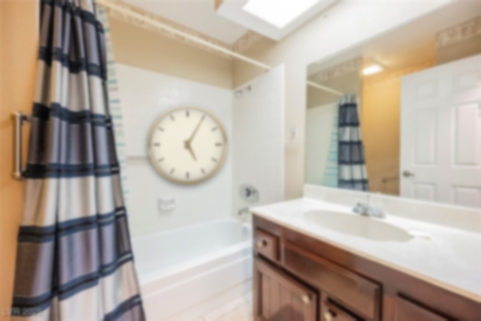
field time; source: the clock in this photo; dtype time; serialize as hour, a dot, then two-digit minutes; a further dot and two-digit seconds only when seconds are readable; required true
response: 5.05
